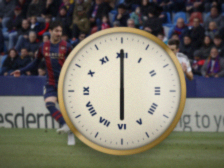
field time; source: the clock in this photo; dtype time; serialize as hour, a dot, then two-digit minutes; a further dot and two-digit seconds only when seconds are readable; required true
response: 6.00
